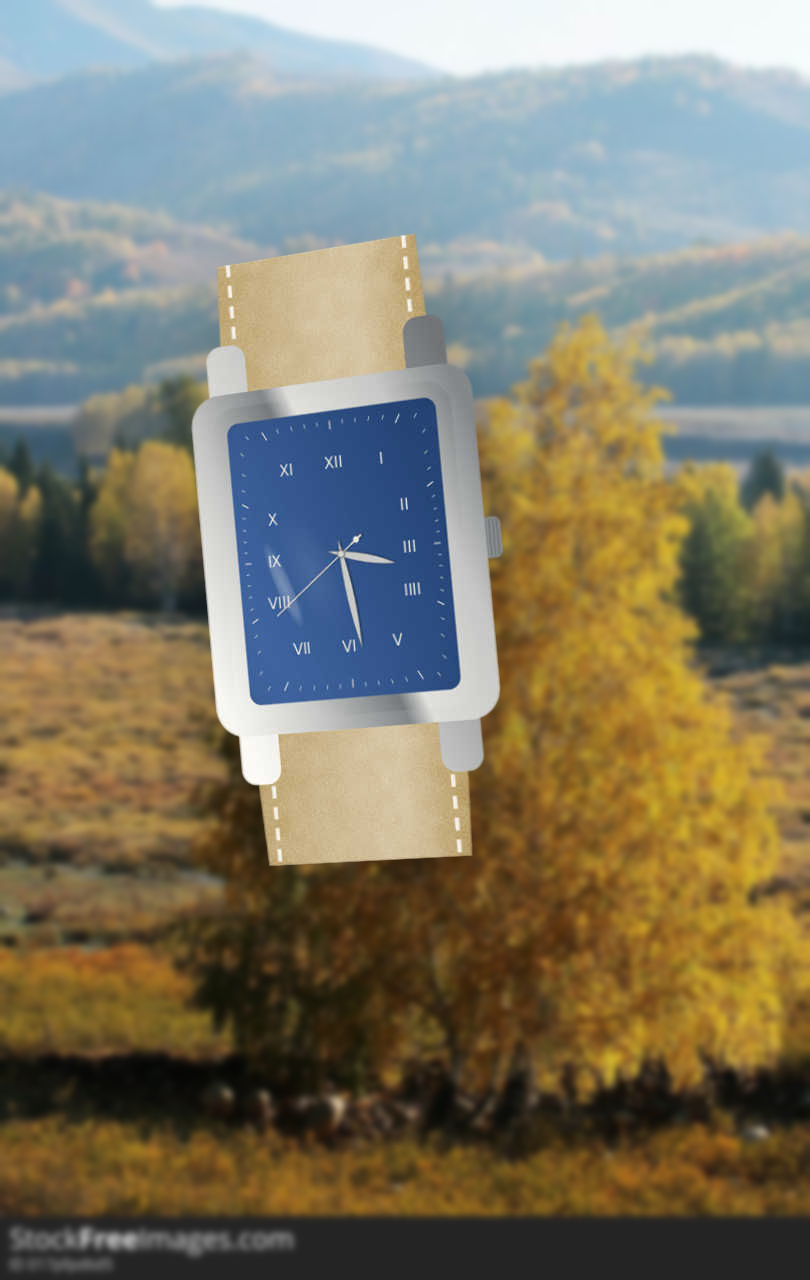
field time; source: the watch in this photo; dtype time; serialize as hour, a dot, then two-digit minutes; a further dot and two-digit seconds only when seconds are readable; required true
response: 3.28.39
